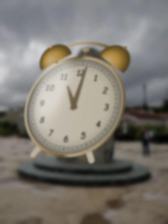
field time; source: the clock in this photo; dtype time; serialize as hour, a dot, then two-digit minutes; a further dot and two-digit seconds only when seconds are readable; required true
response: 11.01
